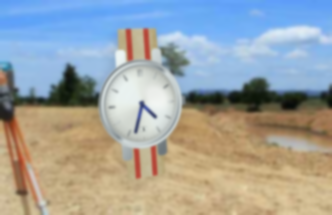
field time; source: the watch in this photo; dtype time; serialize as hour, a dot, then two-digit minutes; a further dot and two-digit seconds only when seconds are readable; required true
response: 4.33
